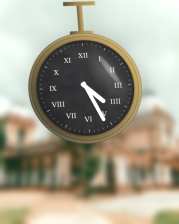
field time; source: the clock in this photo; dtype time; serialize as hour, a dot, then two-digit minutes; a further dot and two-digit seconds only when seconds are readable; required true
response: 4.26
